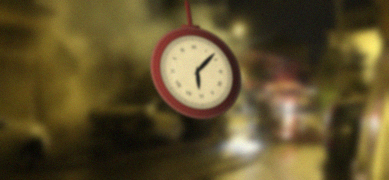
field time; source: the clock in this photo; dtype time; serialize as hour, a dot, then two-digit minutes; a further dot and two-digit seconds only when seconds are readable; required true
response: 6.08
